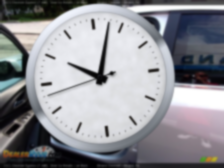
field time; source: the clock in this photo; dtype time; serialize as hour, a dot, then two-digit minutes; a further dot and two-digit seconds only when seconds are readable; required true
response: 10.02.43
